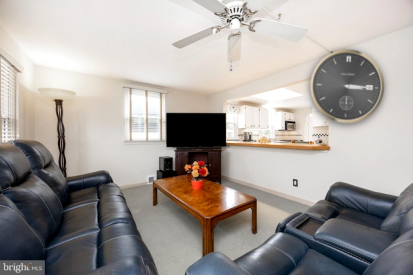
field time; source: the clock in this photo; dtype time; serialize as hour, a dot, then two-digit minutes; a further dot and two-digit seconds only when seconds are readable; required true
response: 3.15
